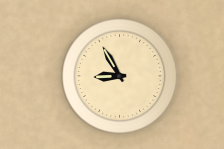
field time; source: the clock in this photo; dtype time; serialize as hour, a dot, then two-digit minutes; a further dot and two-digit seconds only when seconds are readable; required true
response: 8.55
